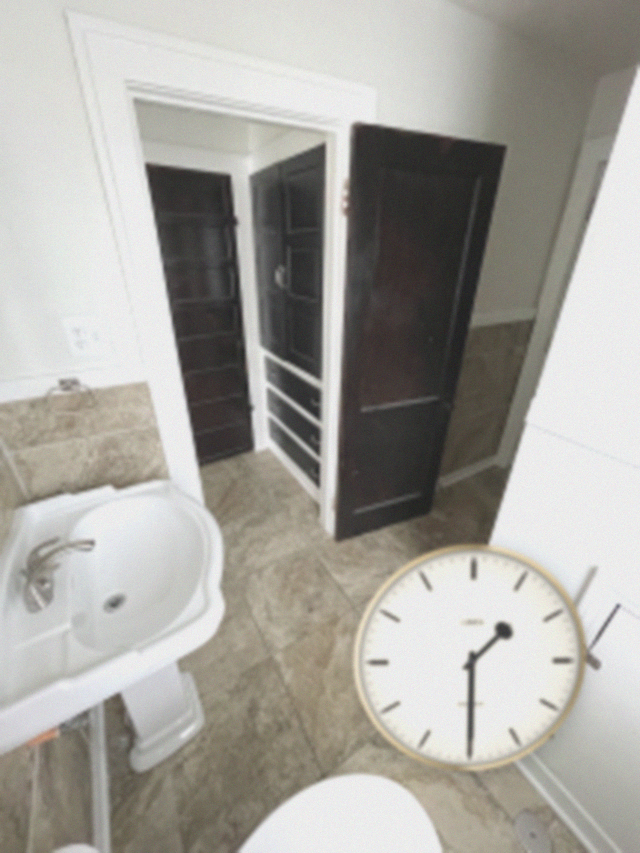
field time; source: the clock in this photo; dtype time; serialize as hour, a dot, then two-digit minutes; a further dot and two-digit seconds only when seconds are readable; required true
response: 1.30
